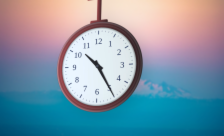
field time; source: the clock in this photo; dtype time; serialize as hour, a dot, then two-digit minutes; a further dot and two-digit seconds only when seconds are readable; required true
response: 10.25
